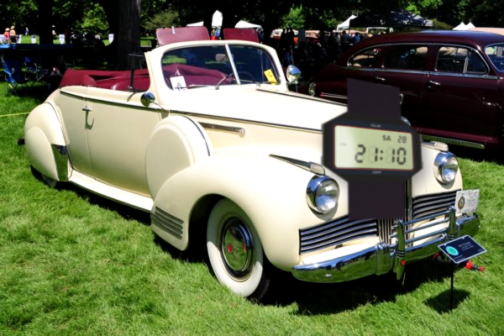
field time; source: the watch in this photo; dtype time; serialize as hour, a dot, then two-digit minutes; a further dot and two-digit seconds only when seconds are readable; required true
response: 21.10
